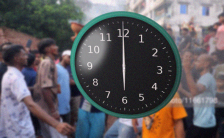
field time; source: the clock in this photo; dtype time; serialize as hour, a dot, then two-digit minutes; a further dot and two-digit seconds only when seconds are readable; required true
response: 6.00
